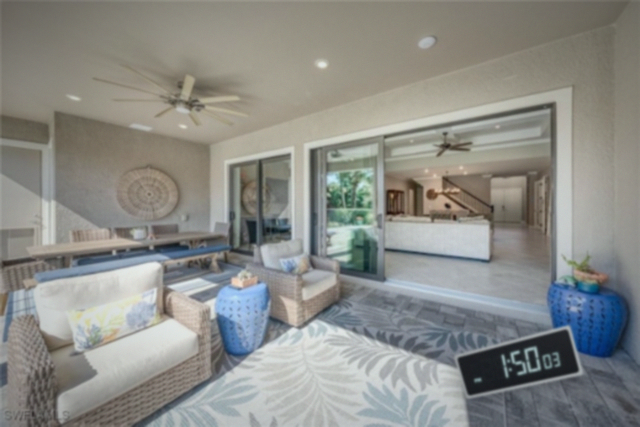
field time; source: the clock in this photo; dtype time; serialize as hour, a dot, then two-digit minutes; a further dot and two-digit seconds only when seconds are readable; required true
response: 1.50.03
